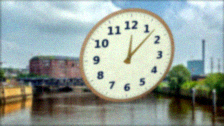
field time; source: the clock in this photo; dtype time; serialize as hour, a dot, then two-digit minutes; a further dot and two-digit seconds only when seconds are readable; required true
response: 12.07
